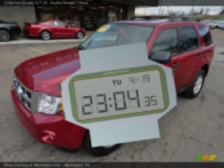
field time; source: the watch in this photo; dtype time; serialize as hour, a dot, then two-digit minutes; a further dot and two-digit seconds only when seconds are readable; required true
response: 23.04.35
